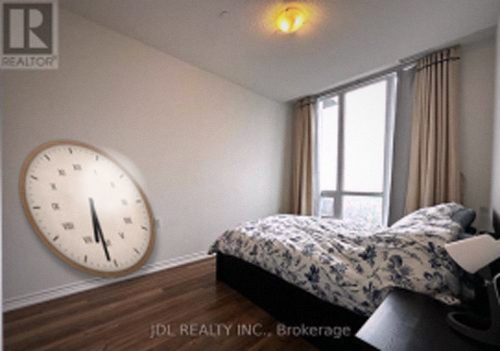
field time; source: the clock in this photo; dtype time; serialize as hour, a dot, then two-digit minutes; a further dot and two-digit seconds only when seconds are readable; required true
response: 6.31
